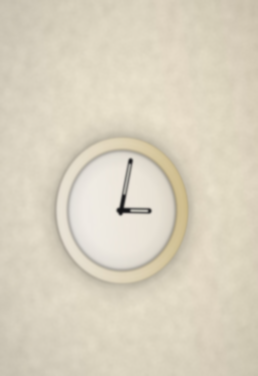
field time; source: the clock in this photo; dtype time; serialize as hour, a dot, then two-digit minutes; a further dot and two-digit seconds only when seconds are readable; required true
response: 3.02
